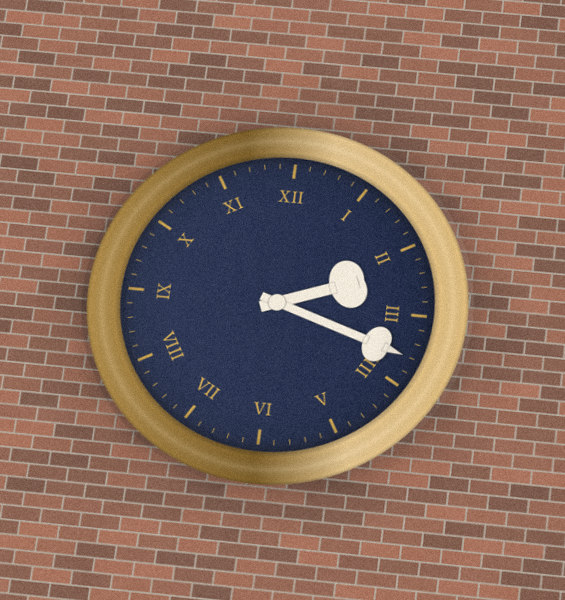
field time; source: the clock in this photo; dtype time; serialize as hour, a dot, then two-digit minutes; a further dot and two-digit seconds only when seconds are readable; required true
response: 2.18
